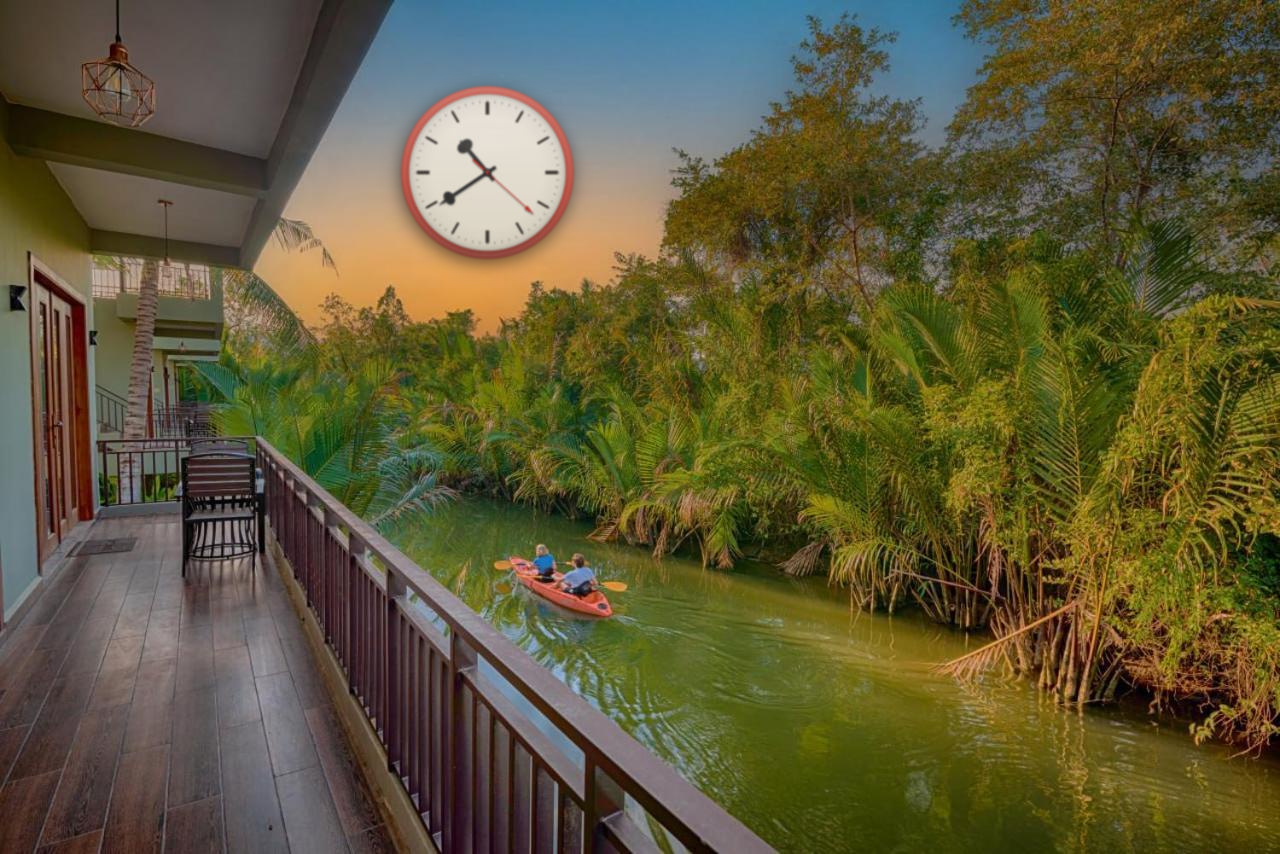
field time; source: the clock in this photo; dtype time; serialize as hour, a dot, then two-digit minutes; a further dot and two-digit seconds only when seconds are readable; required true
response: 10.39.22
